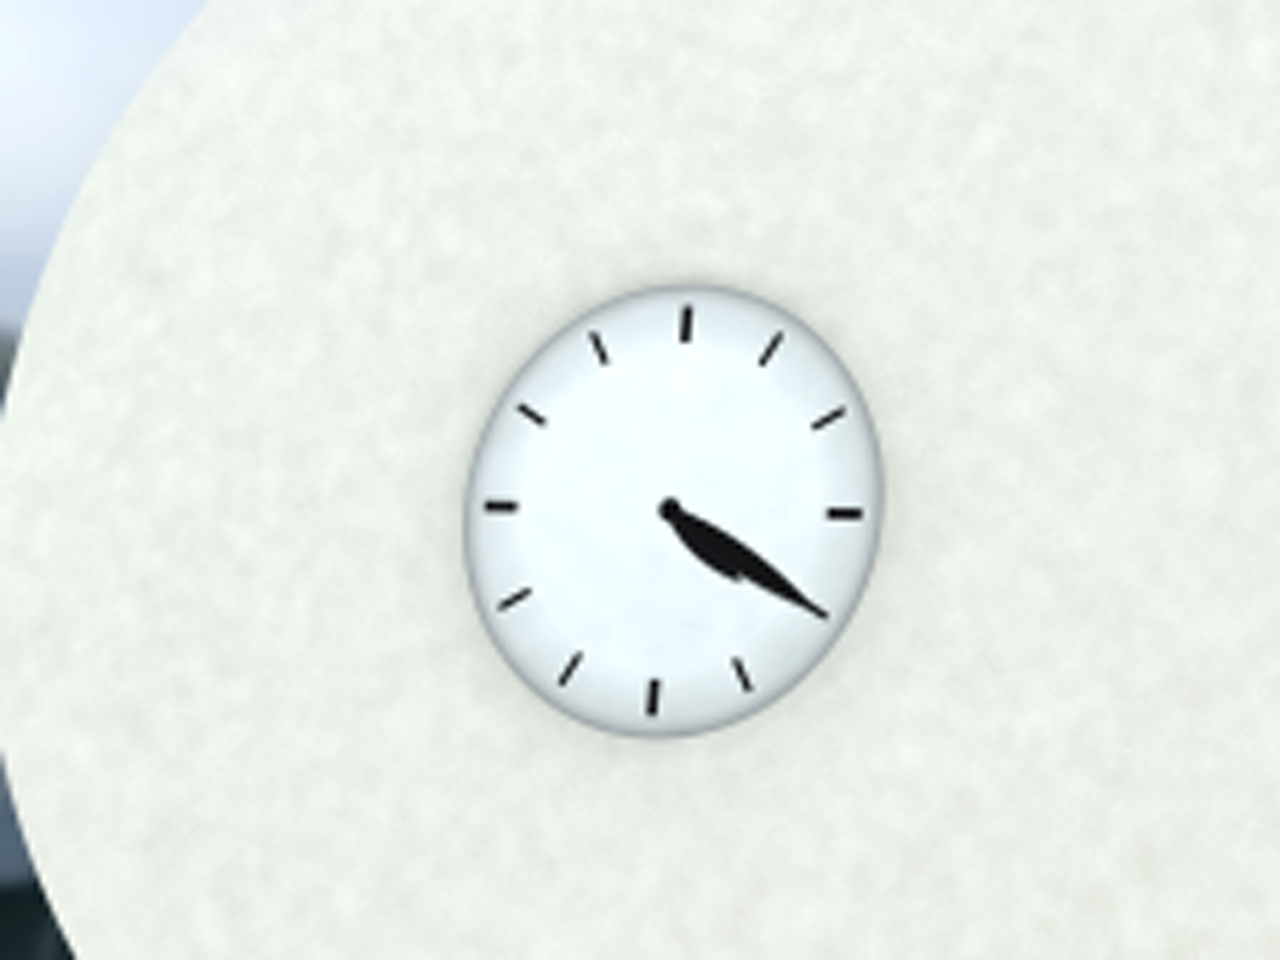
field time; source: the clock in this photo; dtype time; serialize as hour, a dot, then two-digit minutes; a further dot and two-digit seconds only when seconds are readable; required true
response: 4.20
